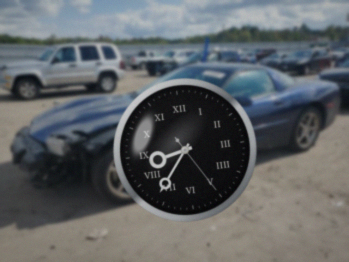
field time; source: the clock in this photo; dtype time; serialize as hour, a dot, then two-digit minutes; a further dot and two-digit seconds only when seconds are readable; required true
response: 8.36.25
